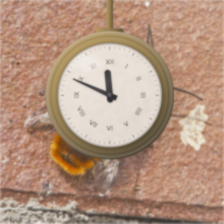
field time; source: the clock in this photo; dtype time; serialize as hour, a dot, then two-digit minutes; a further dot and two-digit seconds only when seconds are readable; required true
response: 11.49
